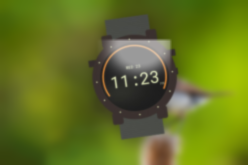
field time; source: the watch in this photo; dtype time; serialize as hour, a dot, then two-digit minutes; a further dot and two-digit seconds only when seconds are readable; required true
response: 11.23
